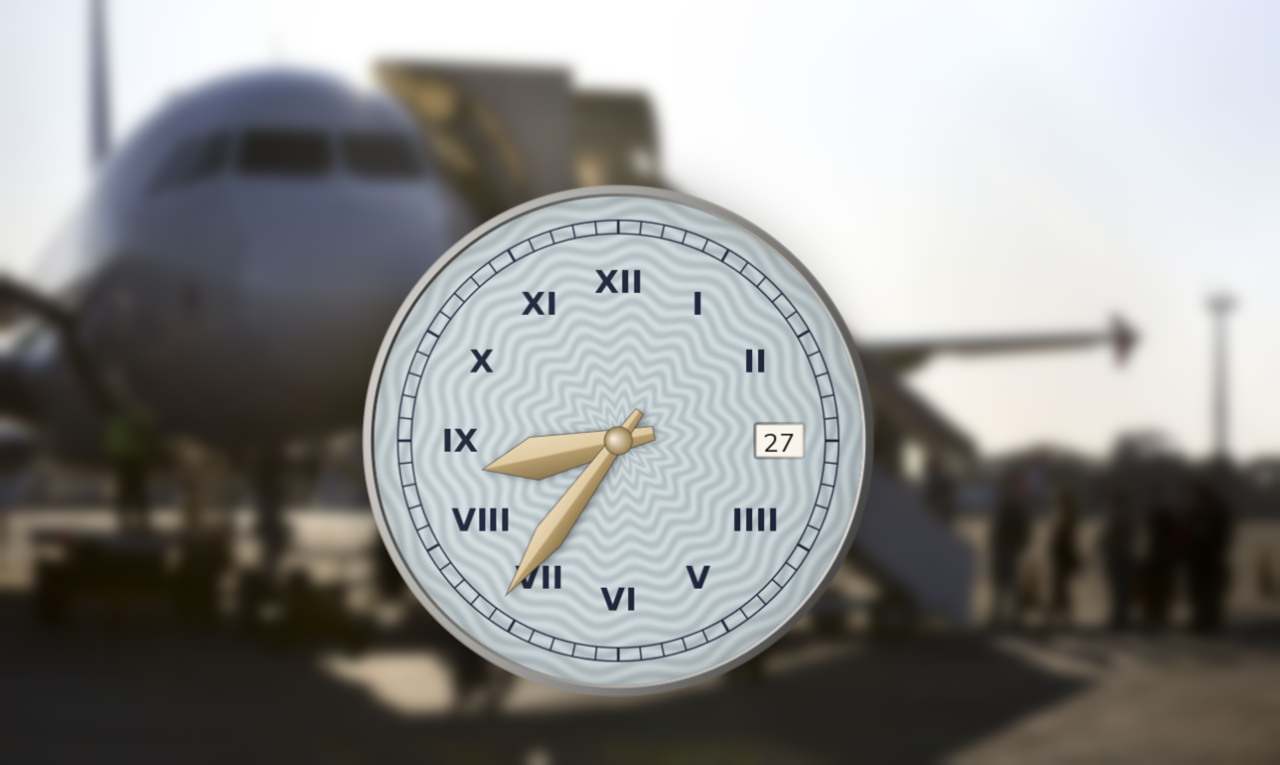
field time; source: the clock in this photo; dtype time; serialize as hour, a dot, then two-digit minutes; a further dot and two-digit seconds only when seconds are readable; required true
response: 8.36
